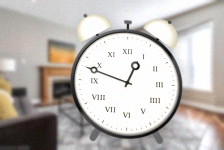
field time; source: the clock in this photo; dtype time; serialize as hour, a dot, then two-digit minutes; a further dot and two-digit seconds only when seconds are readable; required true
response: 12.48
